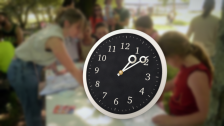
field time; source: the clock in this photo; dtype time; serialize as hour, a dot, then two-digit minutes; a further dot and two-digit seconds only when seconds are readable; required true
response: 1.09
